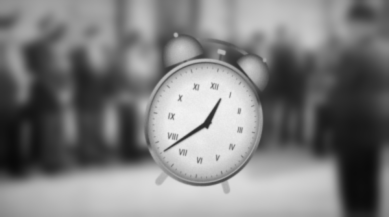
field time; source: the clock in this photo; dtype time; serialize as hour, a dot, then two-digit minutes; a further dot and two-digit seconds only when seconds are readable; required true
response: 12.38
